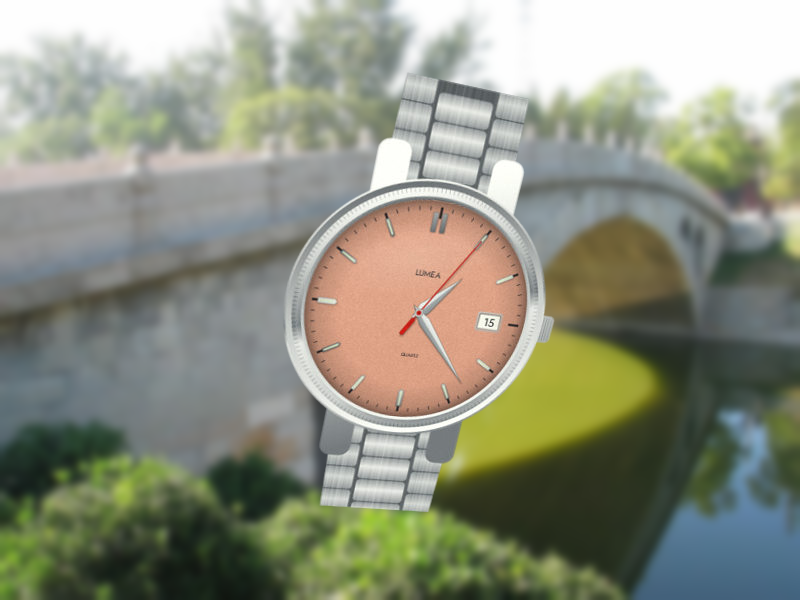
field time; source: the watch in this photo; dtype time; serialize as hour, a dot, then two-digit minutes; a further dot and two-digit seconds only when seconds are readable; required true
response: 1.23.05
